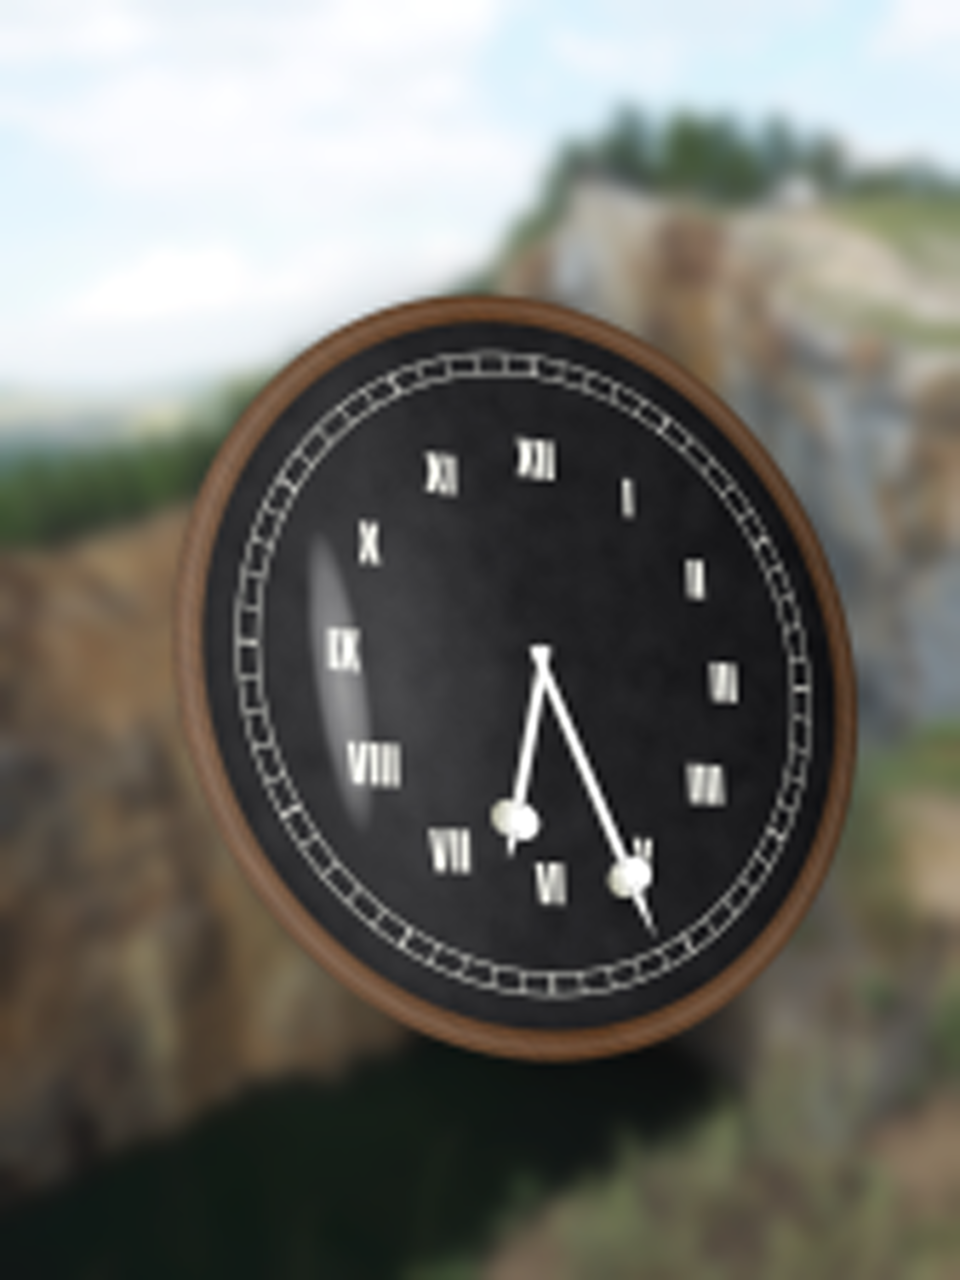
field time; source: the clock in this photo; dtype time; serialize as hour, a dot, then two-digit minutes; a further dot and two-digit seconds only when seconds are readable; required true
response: 6.26
